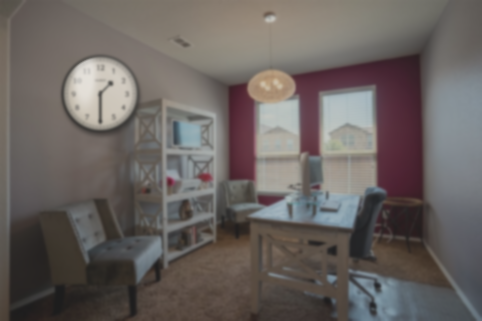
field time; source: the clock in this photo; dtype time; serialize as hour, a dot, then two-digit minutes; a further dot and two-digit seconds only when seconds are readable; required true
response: 1.30
